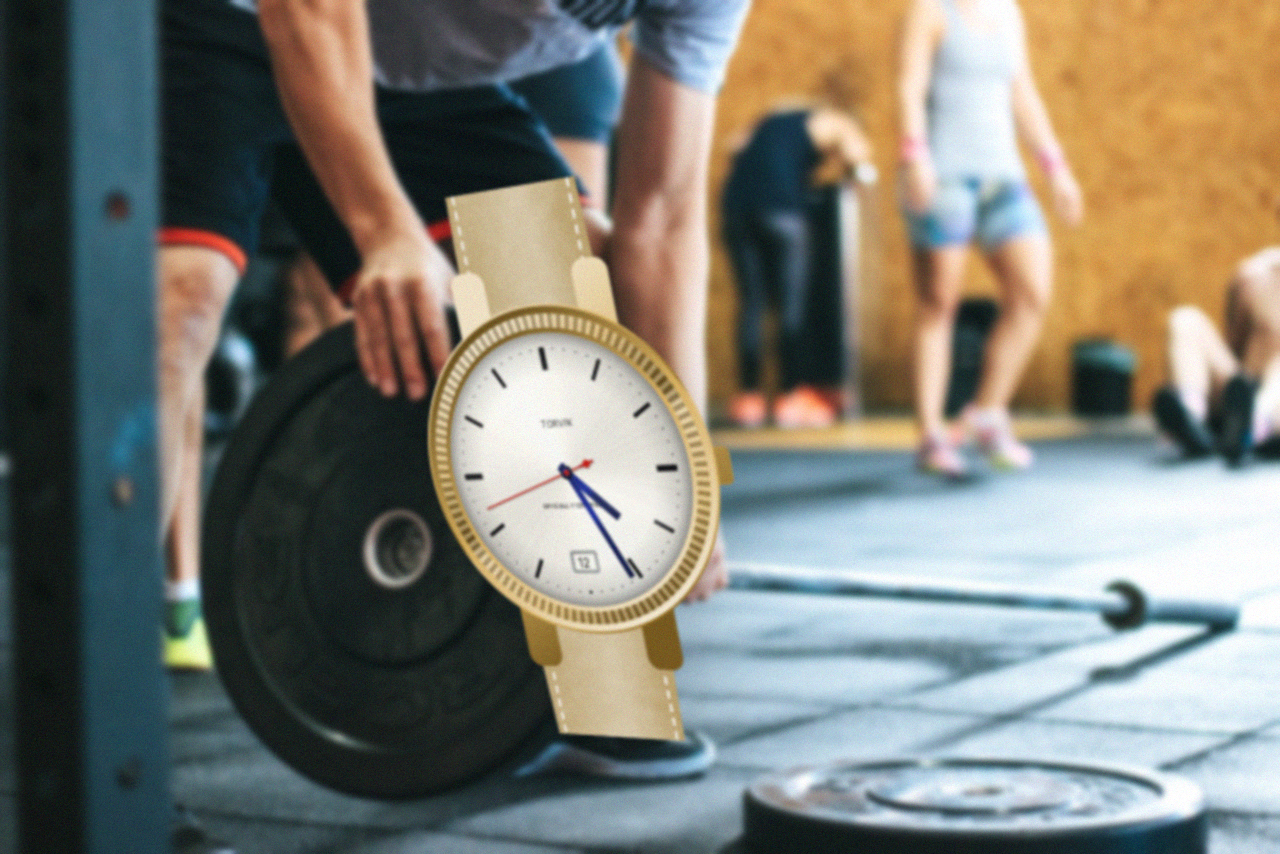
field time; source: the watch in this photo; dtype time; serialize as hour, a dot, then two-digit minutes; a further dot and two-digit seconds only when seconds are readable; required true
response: 4.25.42
